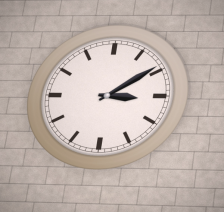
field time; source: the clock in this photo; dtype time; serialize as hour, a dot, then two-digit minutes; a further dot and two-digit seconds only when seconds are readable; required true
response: 3.09
